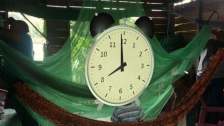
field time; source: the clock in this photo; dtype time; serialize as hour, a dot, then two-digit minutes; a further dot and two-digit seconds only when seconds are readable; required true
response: 7.59
